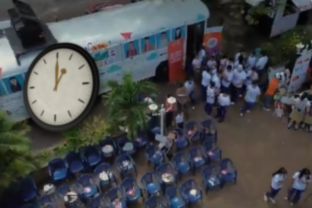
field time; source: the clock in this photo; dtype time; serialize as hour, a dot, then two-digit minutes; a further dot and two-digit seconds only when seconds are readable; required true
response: 1.00
